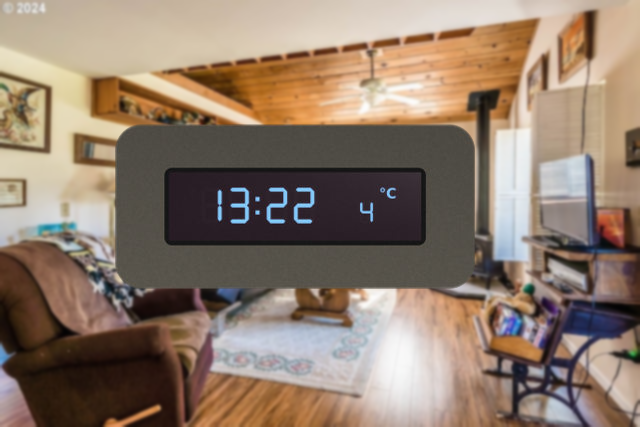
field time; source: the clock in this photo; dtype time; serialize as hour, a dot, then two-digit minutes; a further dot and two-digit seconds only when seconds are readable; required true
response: 13.22
